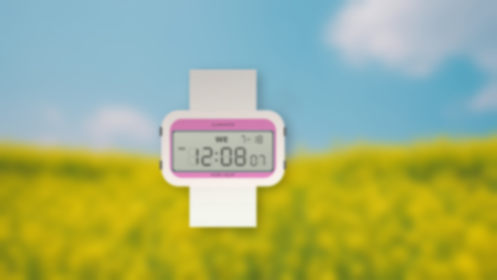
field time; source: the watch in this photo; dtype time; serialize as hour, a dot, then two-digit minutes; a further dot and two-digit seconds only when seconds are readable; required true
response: 12.08
